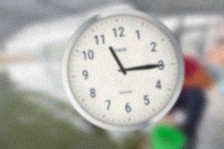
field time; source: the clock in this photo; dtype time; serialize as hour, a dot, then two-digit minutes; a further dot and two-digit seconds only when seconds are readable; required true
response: 11.15
